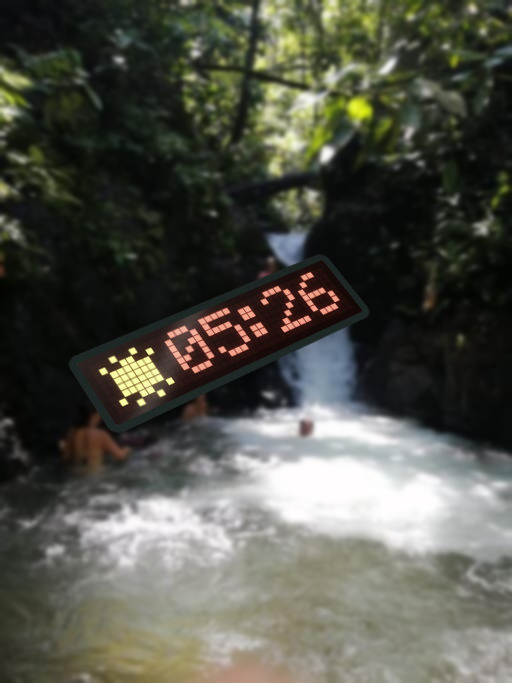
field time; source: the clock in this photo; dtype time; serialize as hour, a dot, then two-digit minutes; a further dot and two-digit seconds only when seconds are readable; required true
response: 5.26
